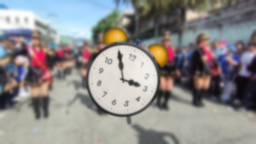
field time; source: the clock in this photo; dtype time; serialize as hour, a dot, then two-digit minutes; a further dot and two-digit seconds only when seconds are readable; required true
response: 2.55
